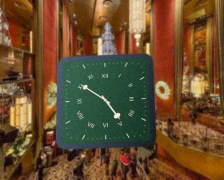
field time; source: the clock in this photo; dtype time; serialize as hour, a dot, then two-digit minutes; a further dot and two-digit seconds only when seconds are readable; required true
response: 4.51
